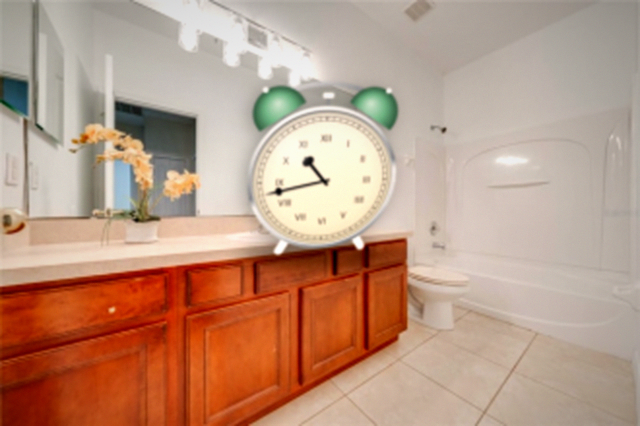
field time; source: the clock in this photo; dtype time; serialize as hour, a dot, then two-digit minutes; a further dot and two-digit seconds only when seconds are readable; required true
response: 10.43
